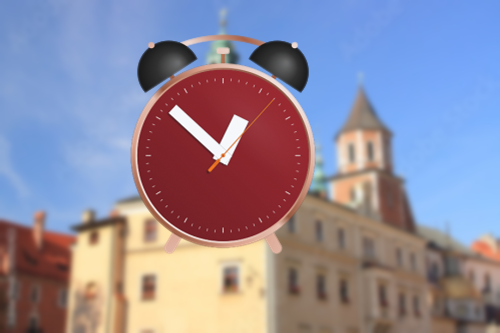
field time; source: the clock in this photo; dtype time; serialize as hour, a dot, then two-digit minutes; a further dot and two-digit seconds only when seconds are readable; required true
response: 12.52.07
